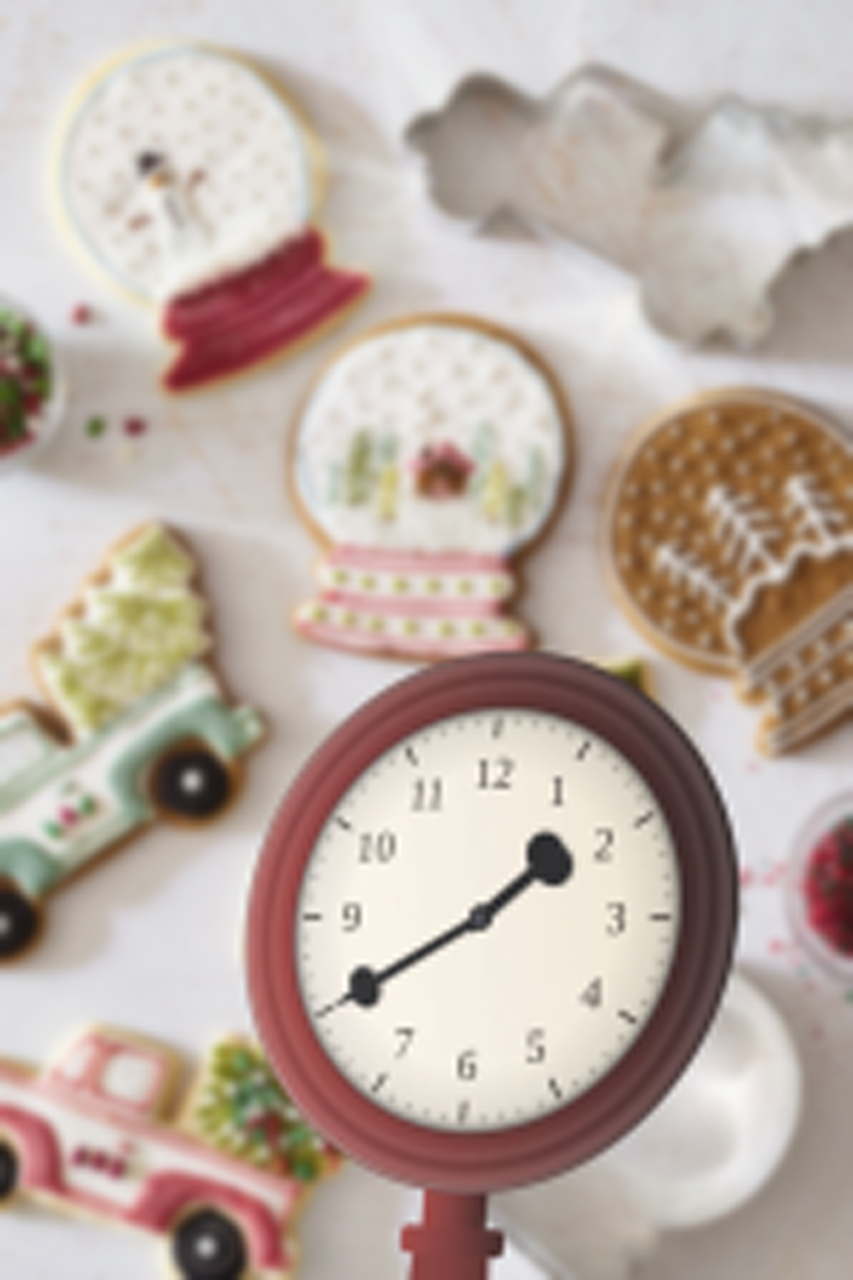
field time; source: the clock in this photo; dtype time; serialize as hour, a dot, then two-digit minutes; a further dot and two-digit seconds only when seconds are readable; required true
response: 1.40
